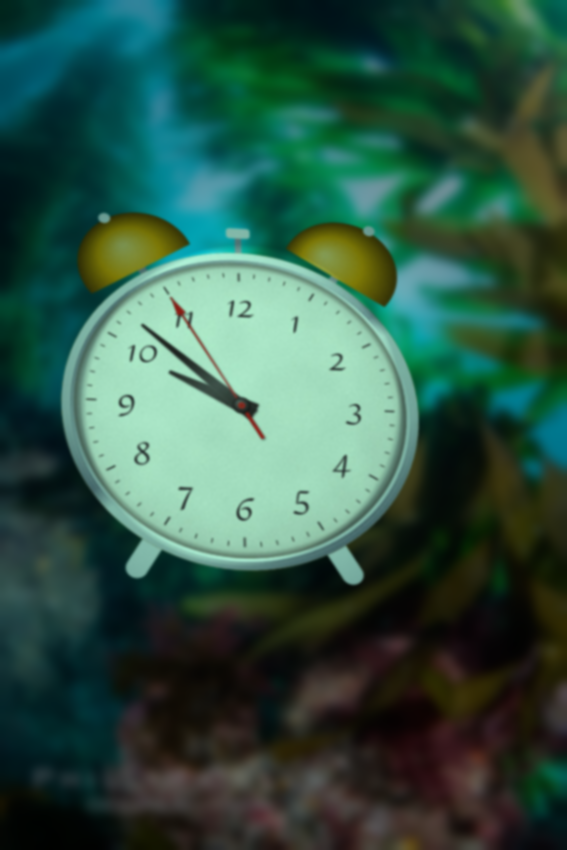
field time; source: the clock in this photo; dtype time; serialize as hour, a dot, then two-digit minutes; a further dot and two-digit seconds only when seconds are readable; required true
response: 9.51.55
